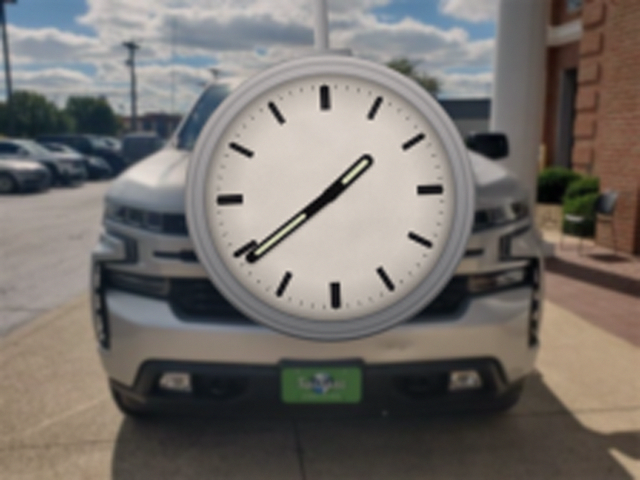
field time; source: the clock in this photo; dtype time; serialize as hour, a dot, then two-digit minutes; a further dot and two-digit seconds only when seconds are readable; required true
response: 1.39
